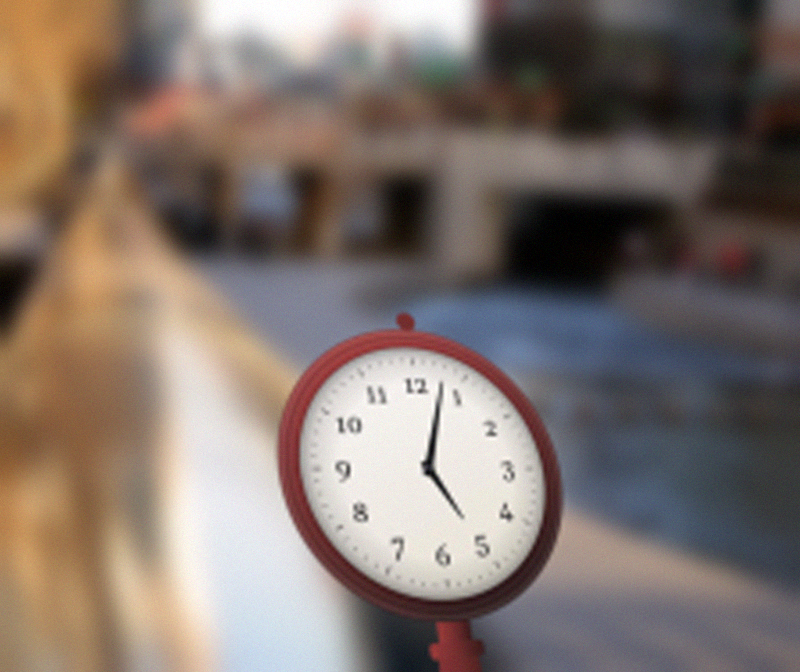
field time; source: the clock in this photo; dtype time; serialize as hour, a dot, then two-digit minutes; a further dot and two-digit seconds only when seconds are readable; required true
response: 5.03
